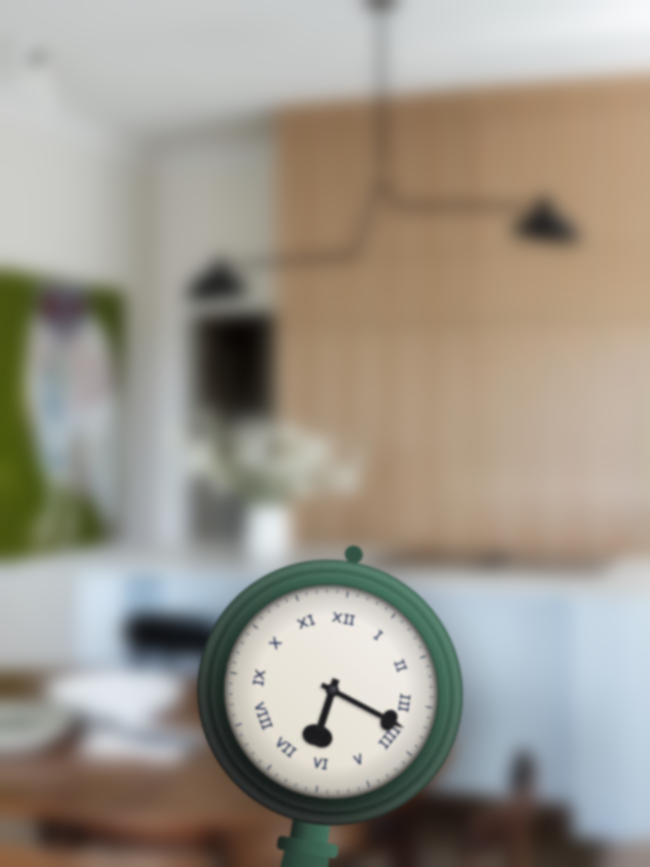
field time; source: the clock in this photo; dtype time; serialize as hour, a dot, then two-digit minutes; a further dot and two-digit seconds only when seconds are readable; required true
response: 6.18
